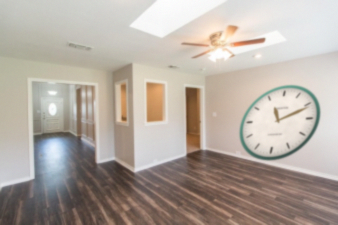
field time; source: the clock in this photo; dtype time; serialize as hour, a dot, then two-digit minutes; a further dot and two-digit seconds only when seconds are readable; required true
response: 11.11
